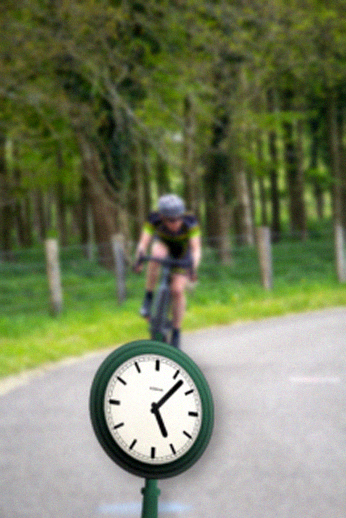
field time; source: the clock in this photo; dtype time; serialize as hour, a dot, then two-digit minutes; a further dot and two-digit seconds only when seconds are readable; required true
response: 5.07
